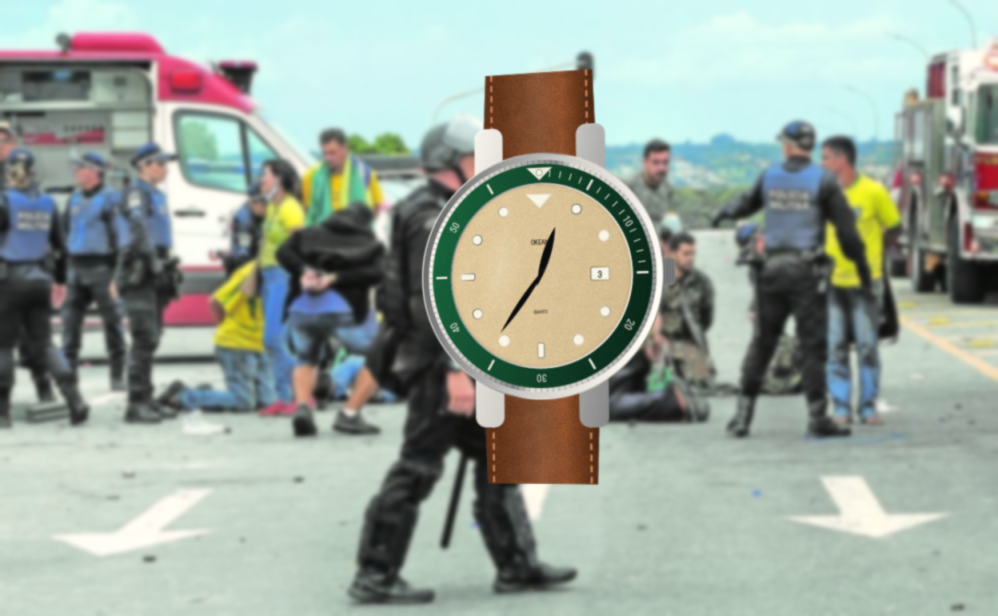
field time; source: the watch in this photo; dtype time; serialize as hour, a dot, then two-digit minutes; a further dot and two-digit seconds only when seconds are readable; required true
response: 12.36
